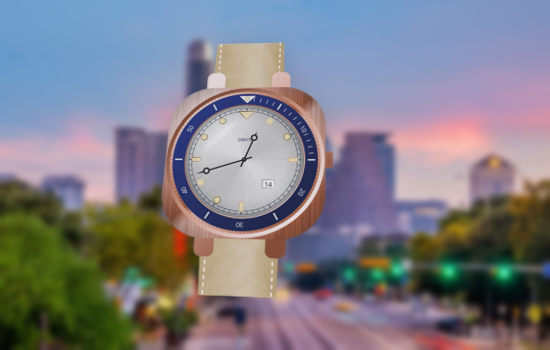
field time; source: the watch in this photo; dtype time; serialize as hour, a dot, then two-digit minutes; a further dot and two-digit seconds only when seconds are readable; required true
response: 12.42
